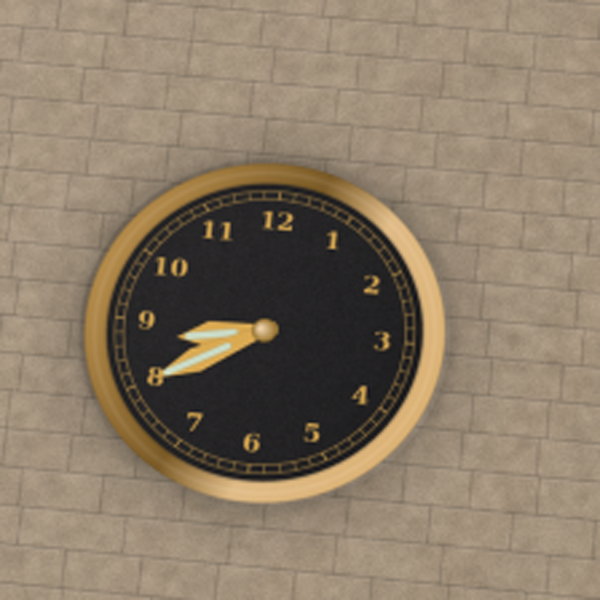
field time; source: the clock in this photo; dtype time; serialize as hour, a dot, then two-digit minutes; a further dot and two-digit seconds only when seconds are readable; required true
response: 8.40
